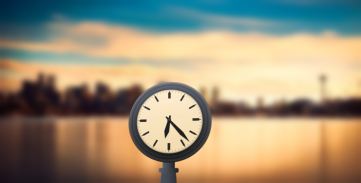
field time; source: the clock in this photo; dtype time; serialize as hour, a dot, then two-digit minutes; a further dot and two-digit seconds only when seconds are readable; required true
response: 6.23
